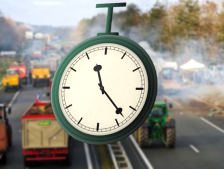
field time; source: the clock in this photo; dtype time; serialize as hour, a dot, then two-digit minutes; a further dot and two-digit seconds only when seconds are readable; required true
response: 11.23
